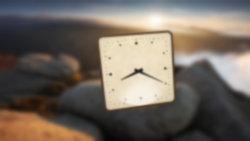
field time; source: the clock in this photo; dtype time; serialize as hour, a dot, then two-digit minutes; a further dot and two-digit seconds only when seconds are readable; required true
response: 8.20
